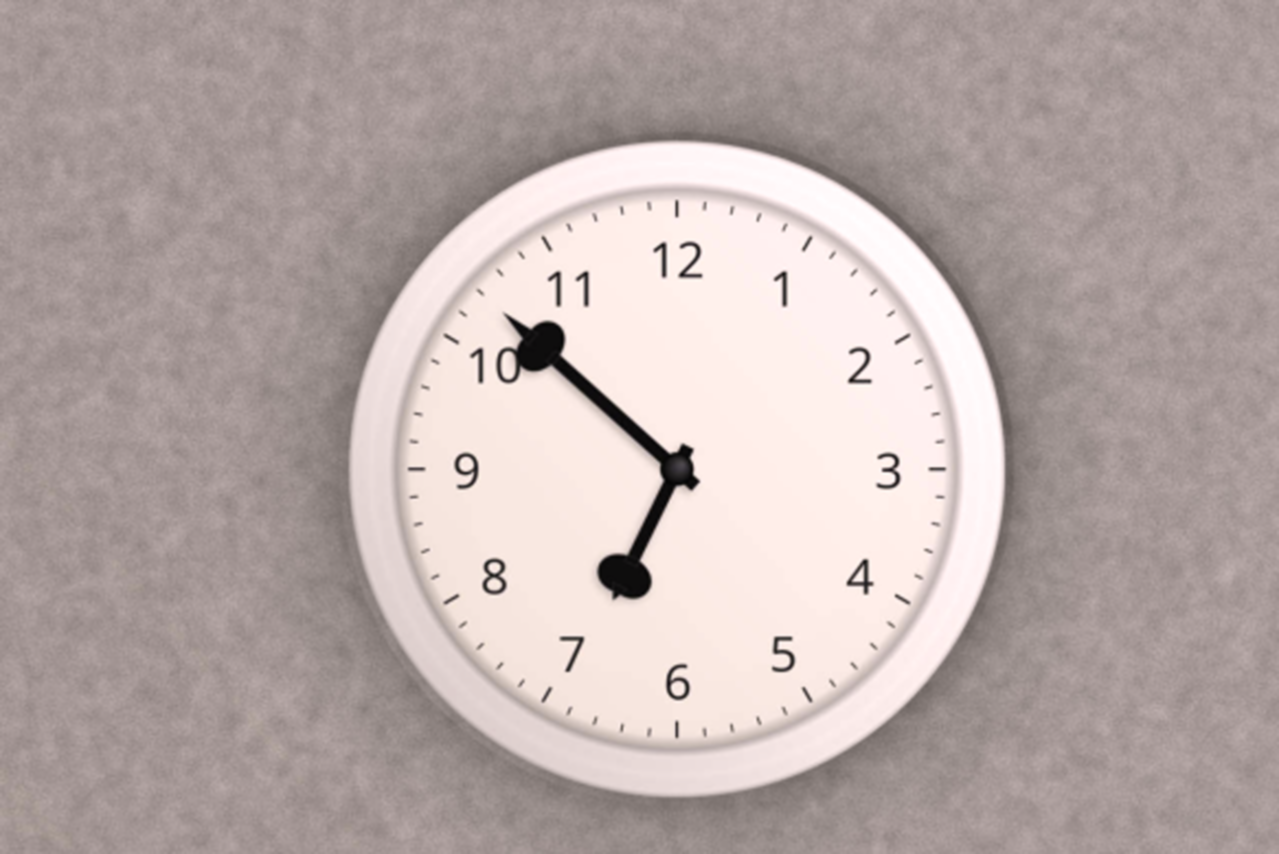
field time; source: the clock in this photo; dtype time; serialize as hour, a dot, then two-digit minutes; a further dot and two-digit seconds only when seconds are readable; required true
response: 6.52
